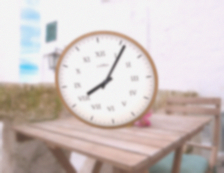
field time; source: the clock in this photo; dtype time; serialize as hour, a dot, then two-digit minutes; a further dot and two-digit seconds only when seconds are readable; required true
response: 8.06
